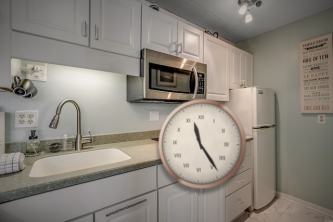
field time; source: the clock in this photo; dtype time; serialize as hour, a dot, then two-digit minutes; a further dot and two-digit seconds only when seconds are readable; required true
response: 11.24
